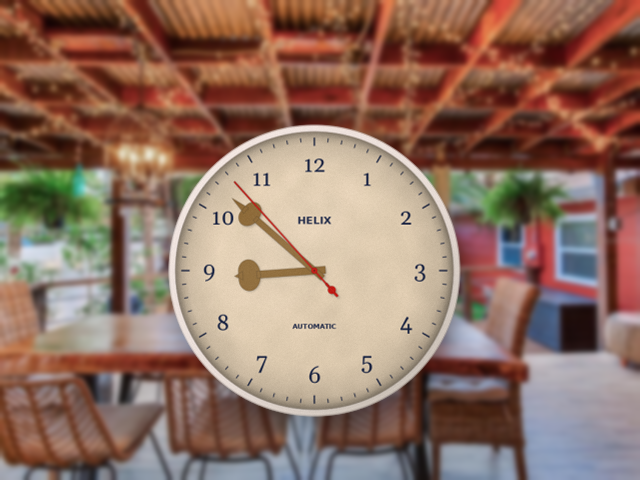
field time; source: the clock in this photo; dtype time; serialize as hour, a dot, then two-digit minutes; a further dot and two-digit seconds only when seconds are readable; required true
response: 8.51.53
